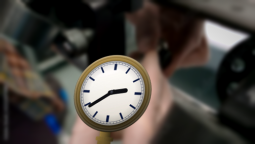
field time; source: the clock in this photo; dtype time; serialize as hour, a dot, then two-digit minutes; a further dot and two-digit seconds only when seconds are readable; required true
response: 2.39
